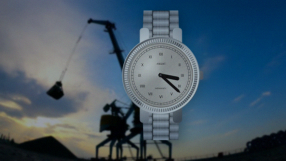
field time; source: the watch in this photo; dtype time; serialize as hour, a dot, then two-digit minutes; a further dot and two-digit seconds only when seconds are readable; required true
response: 3.22
